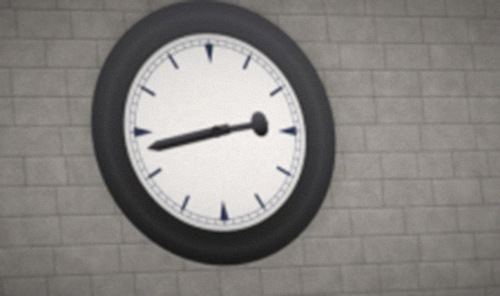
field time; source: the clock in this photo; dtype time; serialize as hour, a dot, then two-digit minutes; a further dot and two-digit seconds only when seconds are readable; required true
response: 2.43
